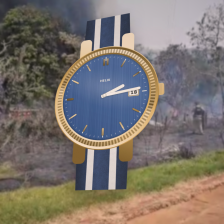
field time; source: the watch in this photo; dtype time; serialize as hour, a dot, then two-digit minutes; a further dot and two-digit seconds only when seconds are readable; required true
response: 2.14
